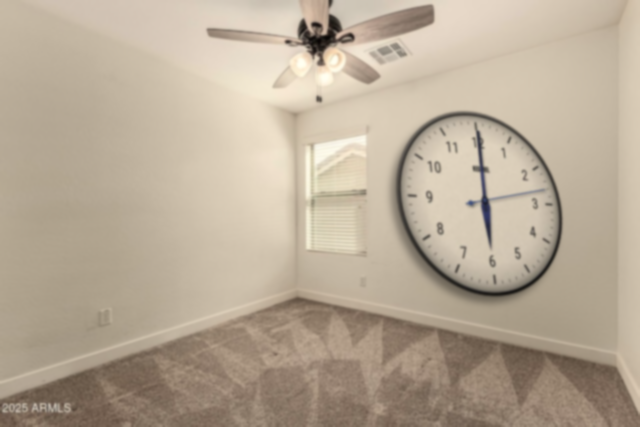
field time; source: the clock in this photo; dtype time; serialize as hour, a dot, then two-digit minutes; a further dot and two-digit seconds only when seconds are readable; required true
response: 6.00.13
